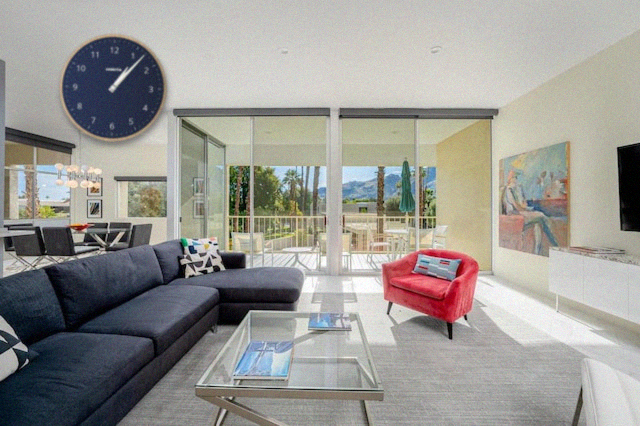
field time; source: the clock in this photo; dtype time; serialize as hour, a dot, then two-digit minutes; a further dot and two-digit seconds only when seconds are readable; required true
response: 1.07
